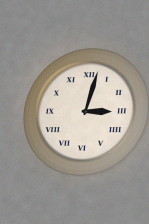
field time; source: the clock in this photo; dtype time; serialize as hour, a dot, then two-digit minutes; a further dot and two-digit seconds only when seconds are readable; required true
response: 3.02
